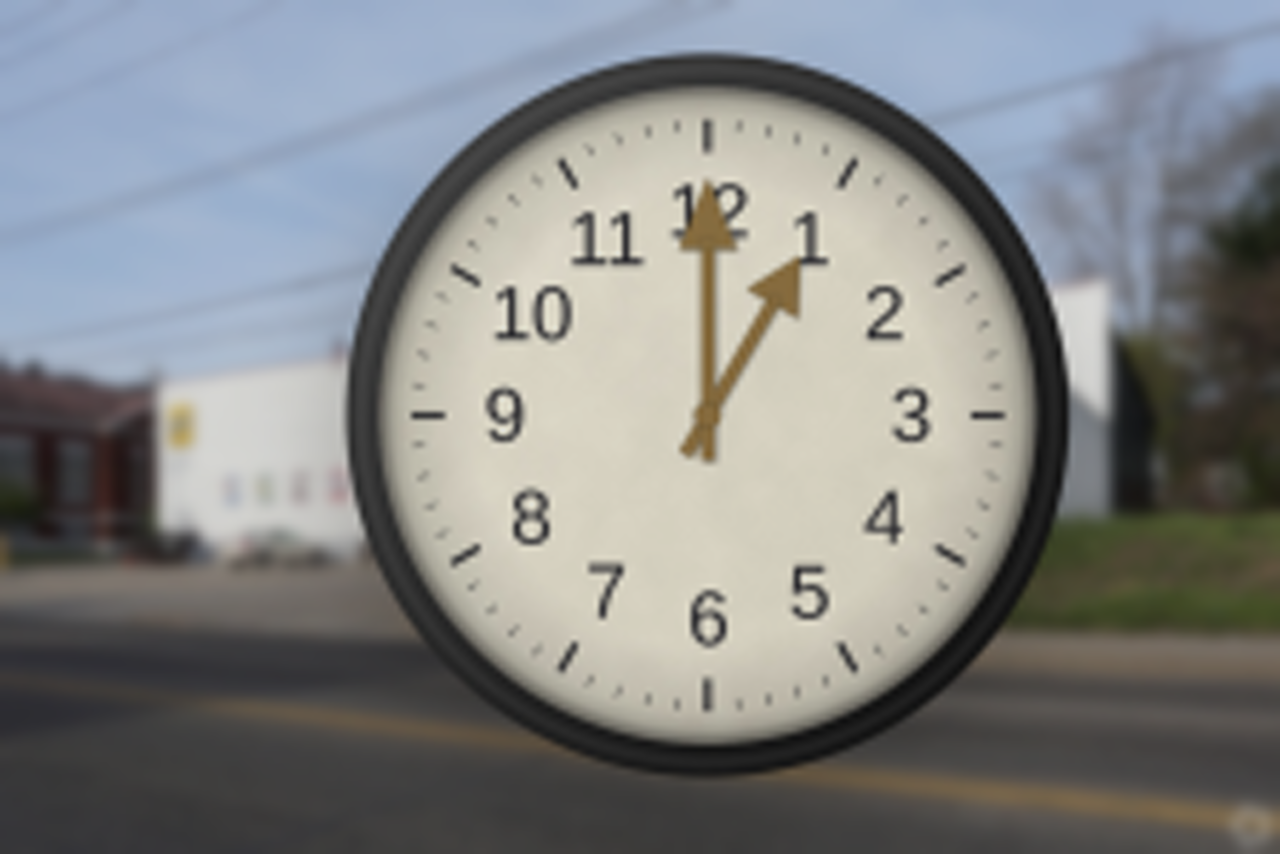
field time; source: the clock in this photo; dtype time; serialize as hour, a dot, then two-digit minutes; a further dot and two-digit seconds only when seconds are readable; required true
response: 1.00
